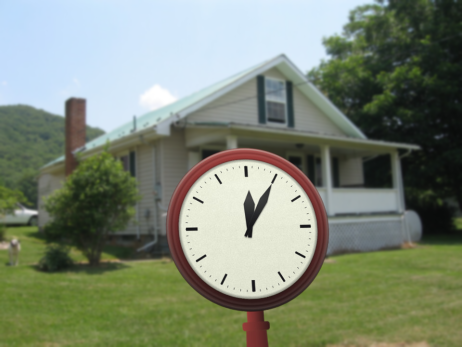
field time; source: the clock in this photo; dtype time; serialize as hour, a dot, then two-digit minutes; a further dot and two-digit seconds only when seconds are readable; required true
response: 12.05
